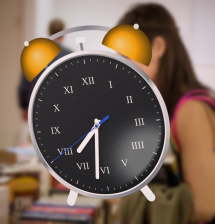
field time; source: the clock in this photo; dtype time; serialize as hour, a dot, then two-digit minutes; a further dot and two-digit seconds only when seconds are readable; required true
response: 7.31.40
